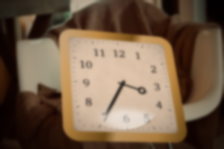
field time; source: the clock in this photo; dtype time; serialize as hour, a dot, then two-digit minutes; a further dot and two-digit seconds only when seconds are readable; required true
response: 3.35
